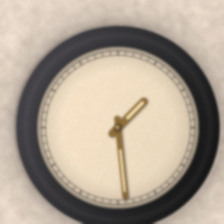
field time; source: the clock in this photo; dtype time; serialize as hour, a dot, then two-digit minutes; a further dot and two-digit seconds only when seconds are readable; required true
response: 1.29
